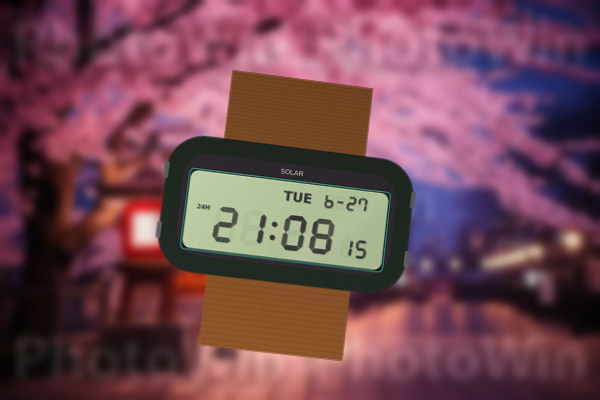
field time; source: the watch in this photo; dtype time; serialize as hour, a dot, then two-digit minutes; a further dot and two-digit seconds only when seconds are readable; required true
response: 21.08.15
